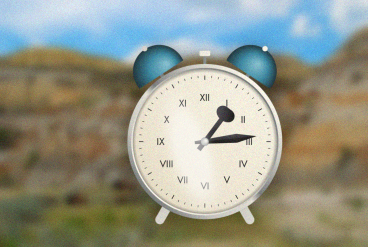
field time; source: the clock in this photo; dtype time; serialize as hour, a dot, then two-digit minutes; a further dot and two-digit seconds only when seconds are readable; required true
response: 1.14
